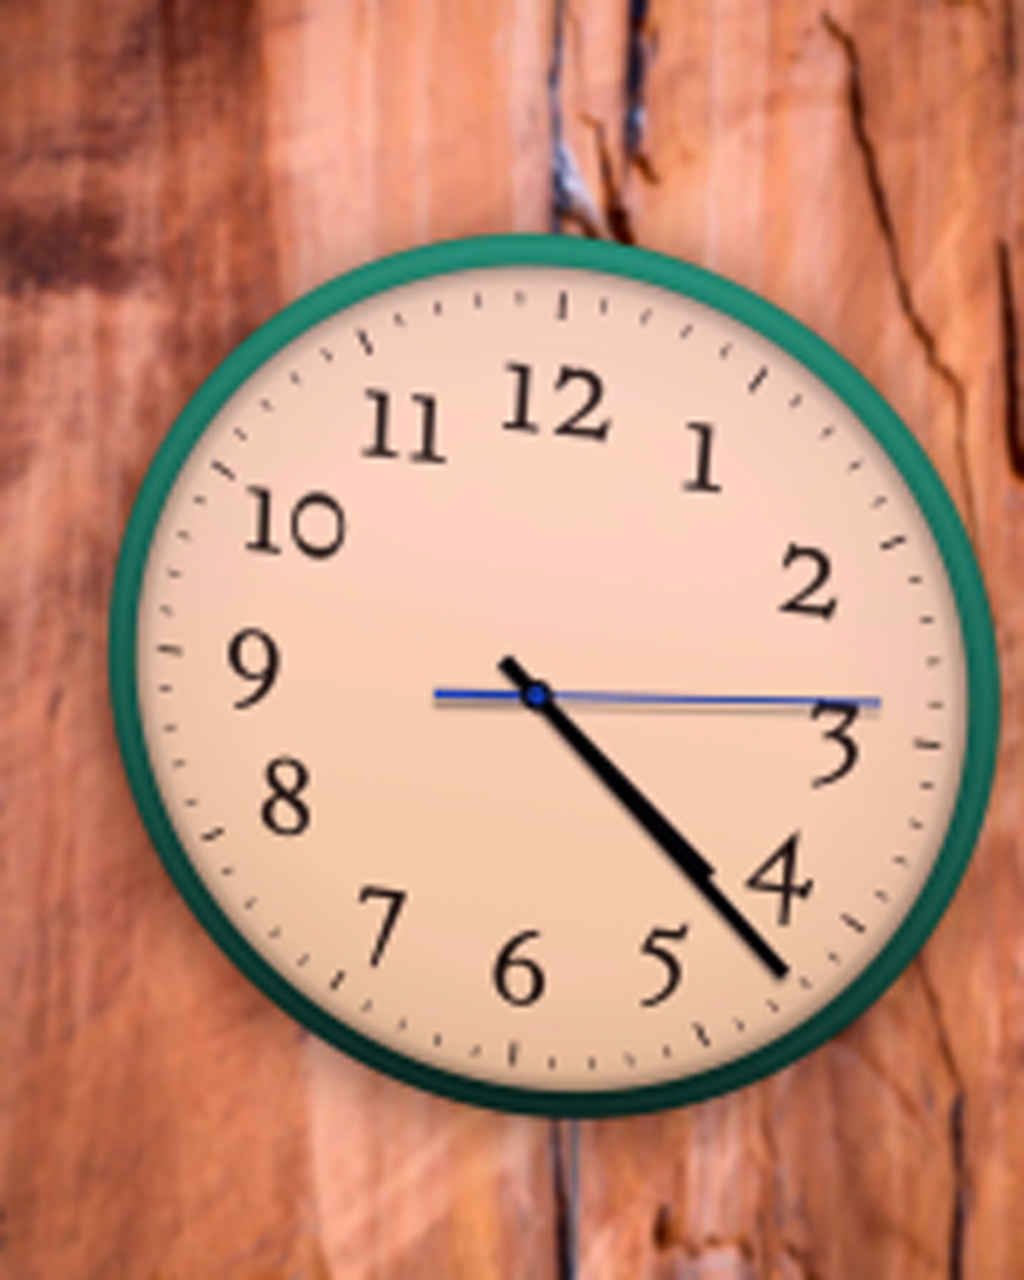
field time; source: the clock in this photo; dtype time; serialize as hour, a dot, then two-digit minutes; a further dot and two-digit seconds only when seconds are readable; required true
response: 4.22.14
